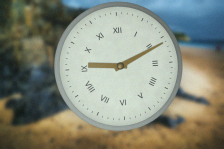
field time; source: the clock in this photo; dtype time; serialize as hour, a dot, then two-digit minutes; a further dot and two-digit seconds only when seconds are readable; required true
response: 9.11
